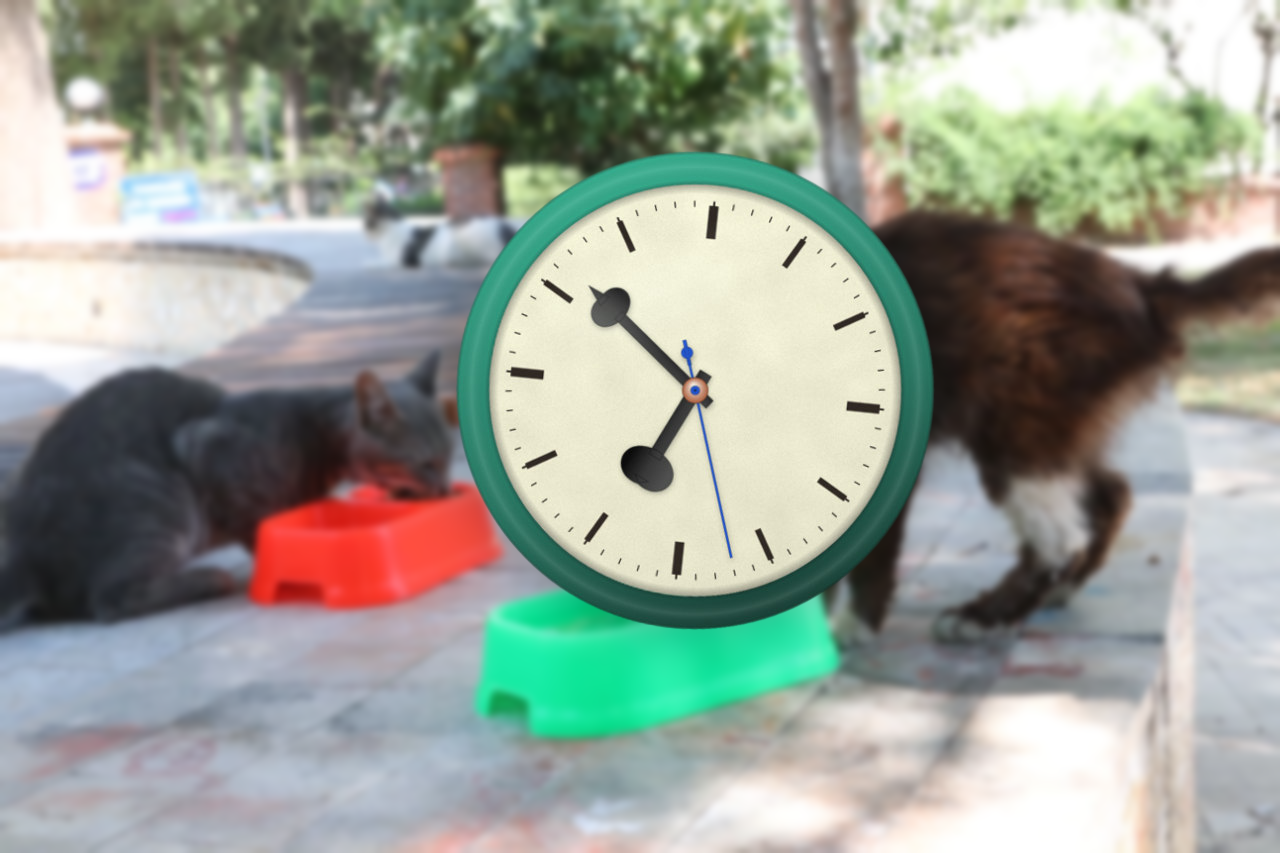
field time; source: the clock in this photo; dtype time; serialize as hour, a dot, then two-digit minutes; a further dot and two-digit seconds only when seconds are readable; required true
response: 6.51.27
